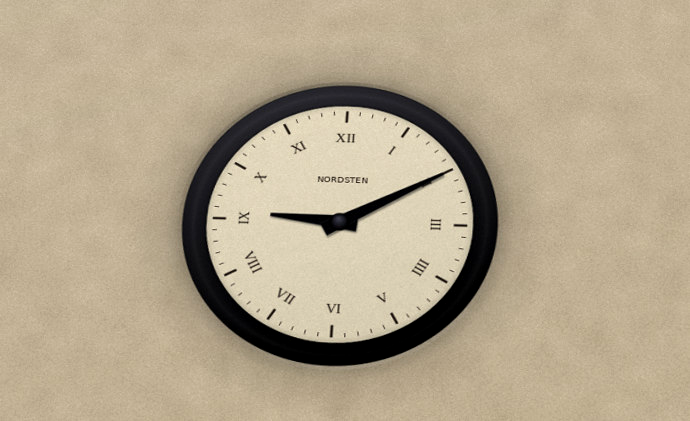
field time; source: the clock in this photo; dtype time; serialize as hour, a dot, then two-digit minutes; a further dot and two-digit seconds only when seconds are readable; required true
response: 9.10
